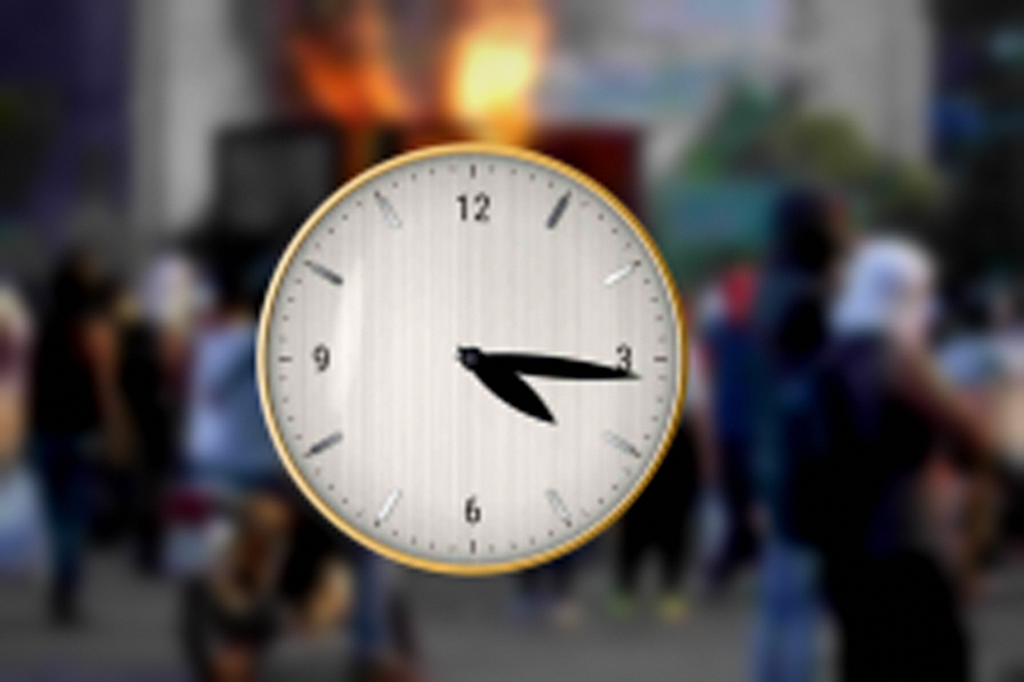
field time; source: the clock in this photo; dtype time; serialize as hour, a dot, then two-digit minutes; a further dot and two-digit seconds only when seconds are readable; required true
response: 4.16
